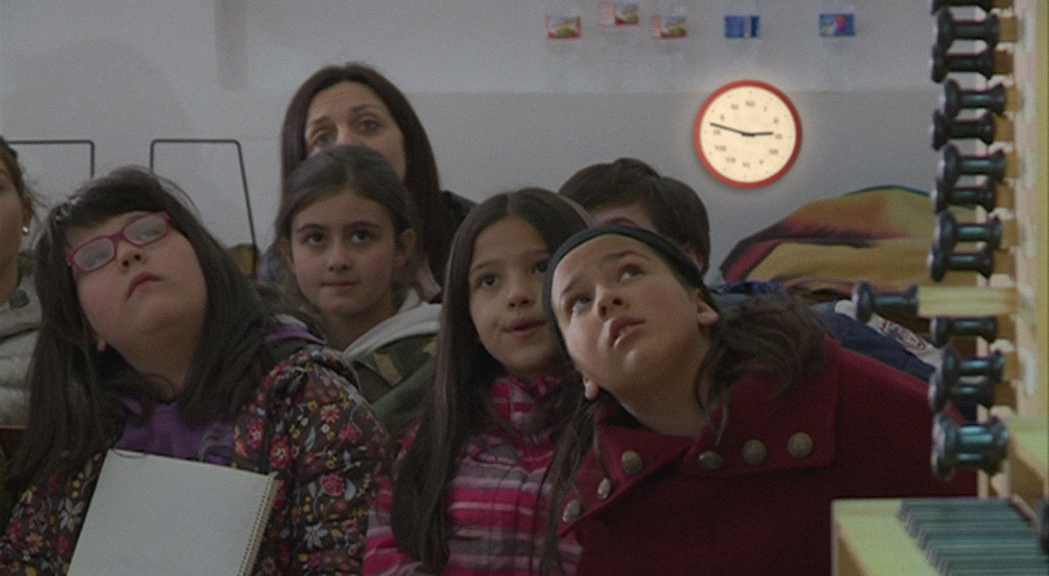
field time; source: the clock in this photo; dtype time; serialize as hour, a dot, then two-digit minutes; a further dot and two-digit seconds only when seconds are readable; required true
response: 2.47
